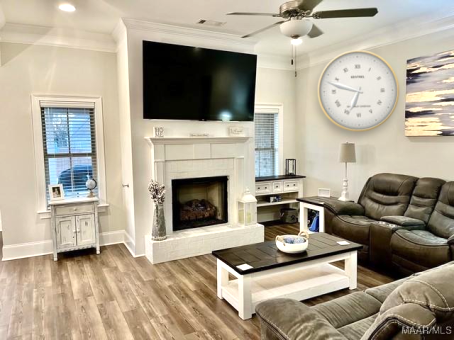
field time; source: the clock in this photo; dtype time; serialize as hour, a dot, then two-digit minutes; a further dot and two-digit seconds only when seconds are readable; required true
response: 6.48
